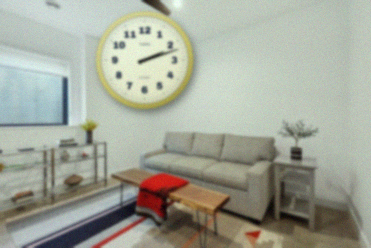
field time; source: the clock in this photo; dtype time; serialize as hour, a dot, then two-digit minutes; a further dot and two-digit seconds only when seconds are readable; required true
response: 2.12
